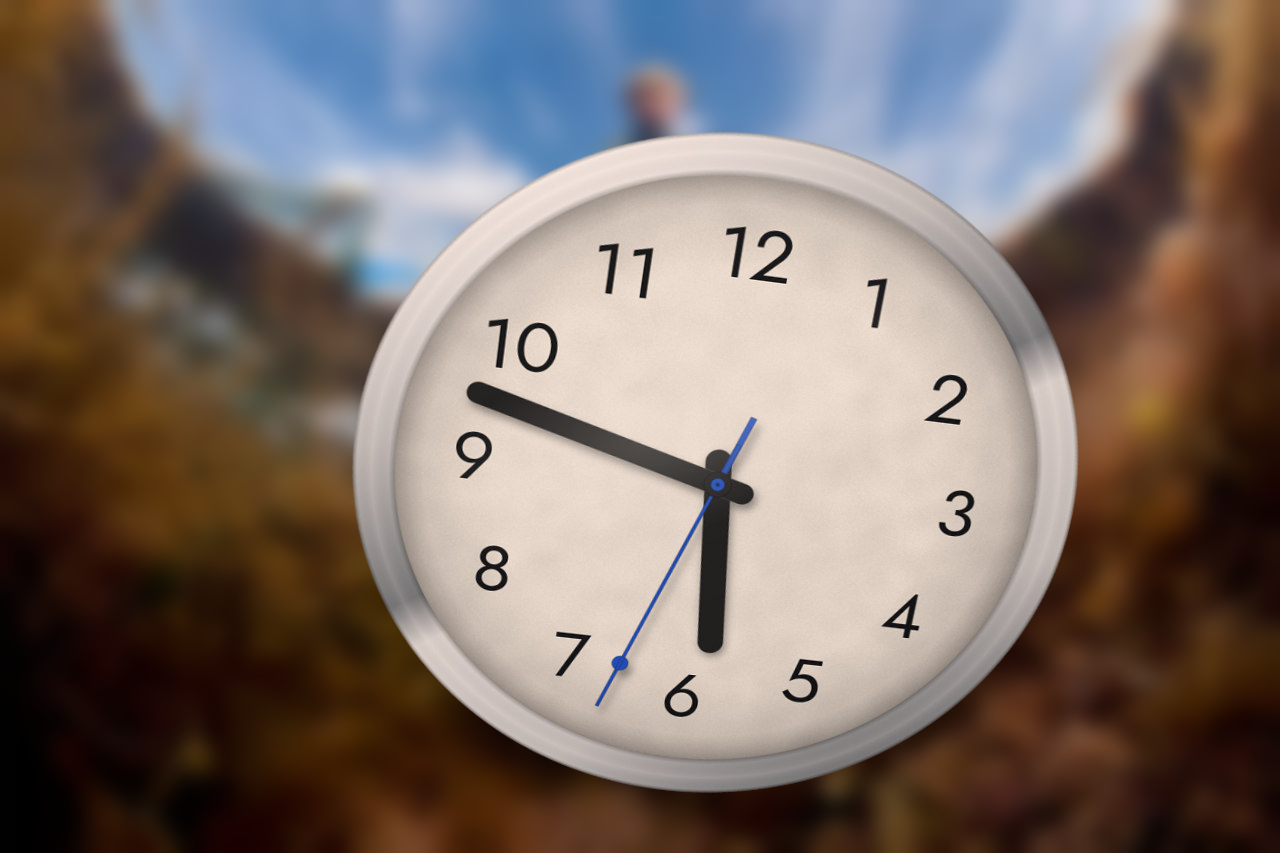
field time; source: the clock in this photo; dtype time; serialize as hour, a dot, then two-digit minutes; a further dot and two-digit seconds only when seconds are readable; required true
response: 5.47.33
